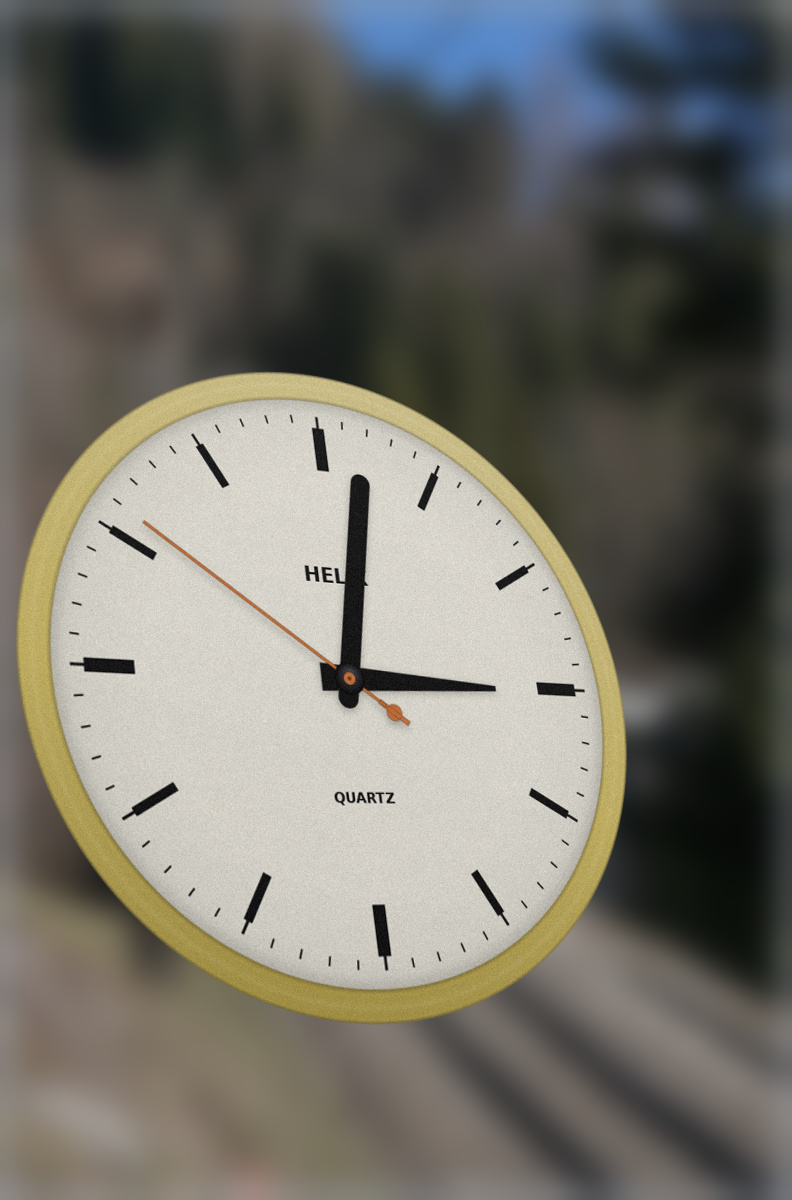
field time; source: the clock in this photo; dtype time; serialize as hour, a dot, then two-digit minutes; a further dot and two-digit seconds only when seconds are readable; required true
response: 3.01.51
